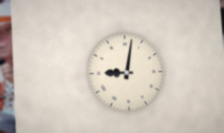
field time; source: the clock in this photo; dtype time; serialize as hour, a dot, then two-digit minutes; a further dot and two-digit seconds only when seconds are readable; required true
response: 9.02
